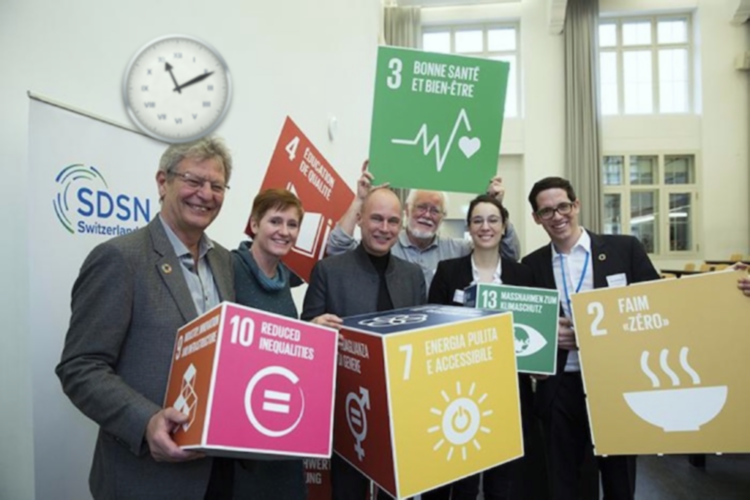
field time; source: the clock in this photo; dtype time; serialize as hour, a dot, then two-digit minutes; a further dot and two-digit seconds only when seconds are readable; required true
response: 11.11
